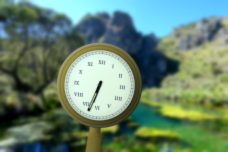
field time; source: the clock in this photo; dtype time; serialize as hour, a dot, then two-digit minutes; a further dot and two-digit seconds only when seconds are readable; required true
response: 6.33
